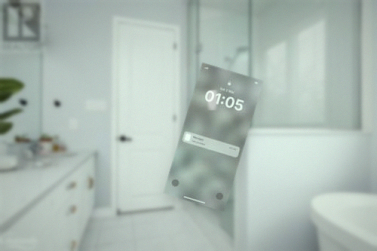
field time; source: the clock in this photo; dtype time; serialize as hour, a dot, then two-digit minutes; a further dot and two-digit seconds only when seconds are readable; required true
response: 1.05
